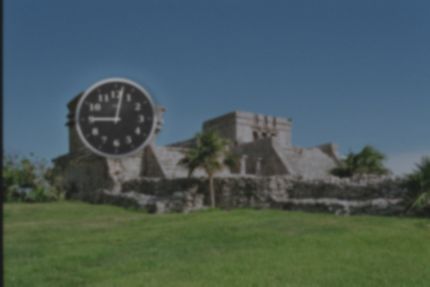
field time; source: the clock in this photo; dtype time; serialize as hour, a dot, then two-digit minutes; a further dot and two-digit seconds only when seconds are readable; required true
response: 9.02
